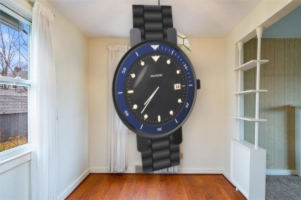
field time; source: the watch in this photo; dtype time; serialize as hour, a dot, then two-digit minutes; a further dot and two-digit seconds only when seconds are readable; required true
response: 7.37
